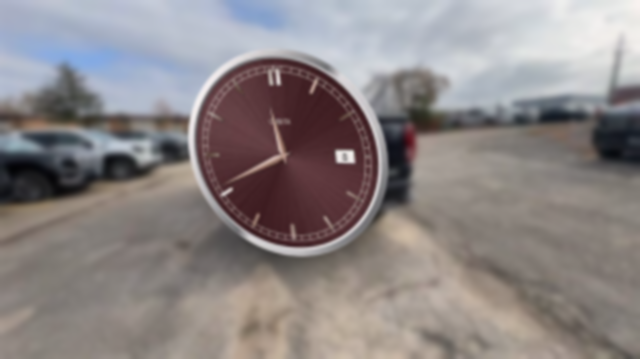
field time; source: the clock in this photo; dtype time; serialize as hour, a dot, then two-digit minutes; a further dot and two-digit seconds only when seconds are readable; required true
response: 11.41
